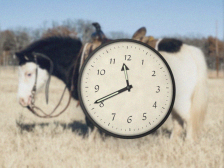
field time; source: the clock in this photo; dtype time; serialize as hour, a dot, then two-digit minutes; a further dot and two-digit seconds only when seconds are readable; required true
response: 11.41
